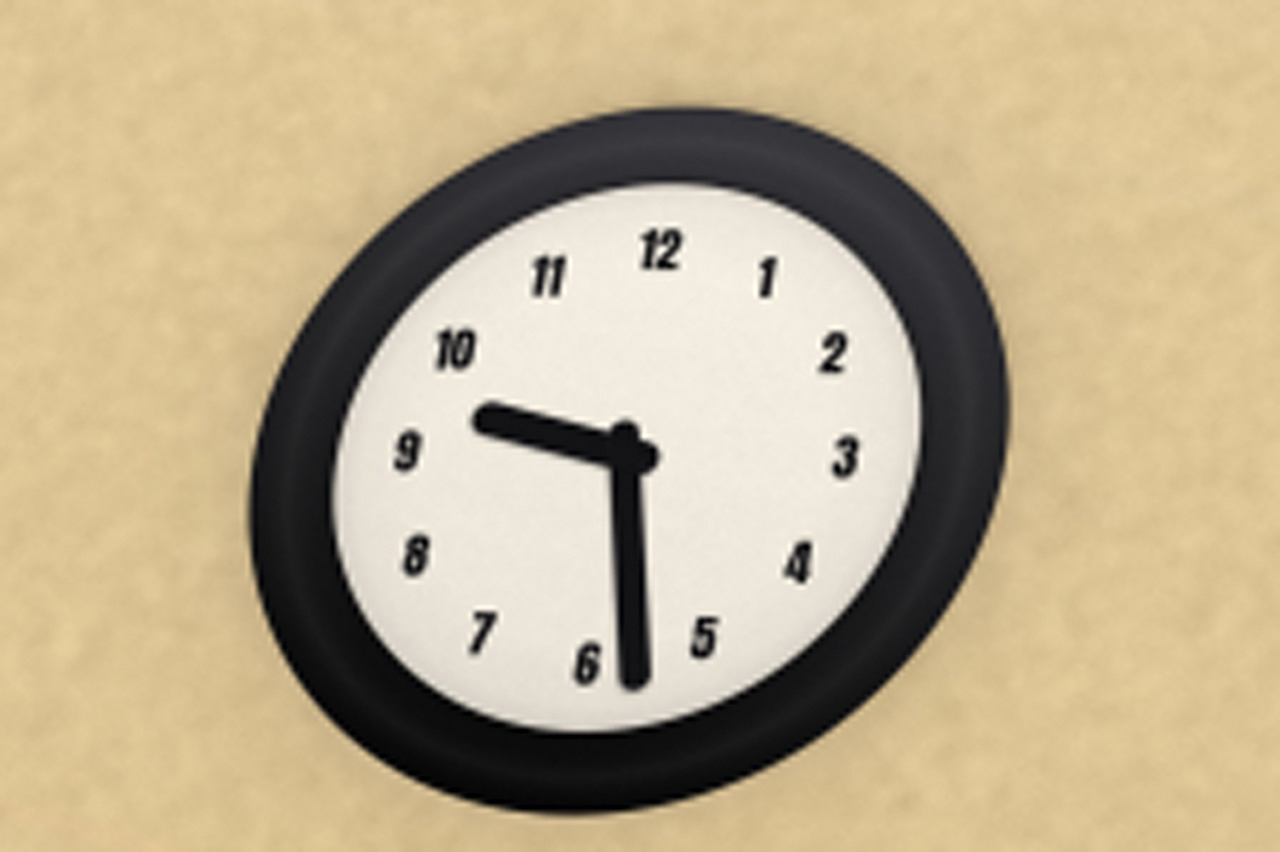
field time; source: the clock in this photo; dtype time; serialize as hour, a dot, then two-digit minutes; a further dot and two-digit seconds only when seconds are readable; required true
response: 9.28
